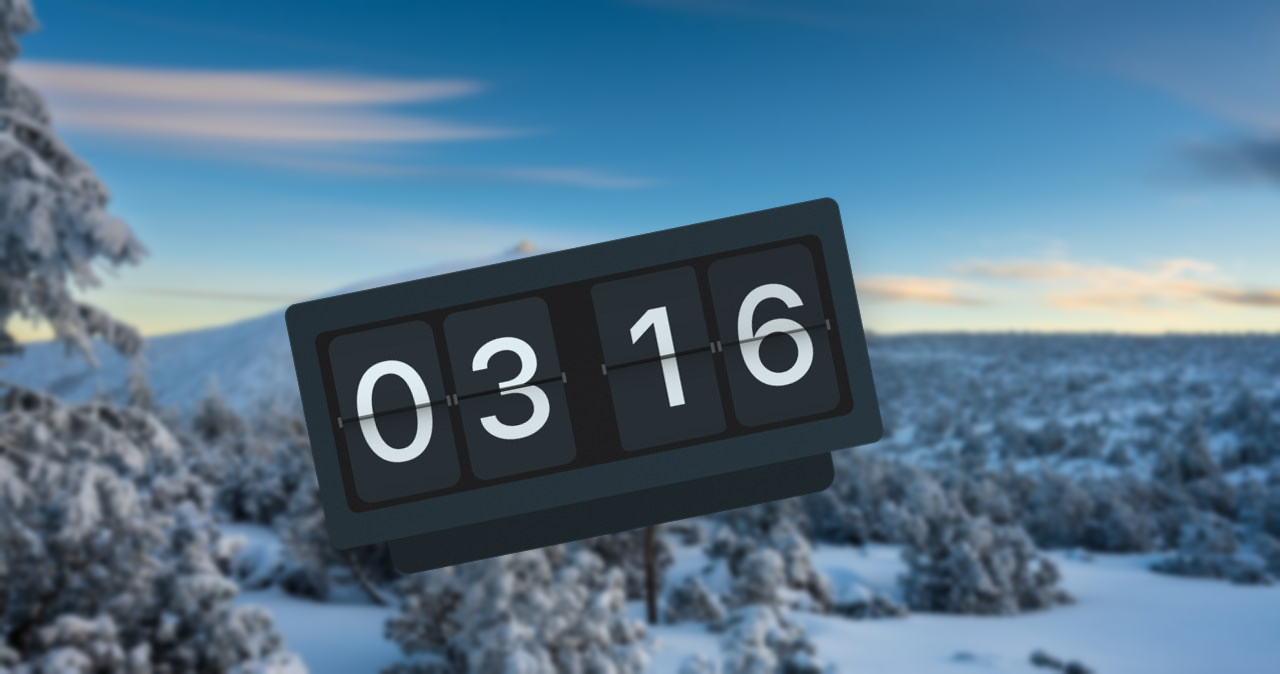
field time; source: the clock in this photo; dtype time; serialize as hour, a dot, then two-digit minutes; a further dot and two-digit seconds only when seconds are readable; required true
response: 3.16
